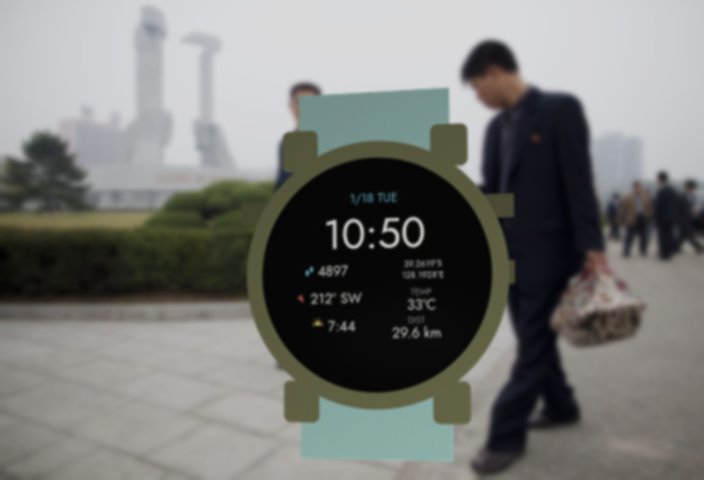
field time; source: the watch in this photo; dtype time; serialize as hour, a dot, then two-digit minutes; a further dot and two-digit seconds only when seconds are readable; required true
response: 10.50
